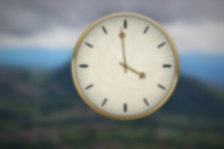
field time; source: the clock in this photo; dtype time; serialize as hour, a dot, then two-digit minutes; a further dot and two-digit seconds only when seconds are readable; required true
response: 3.59
